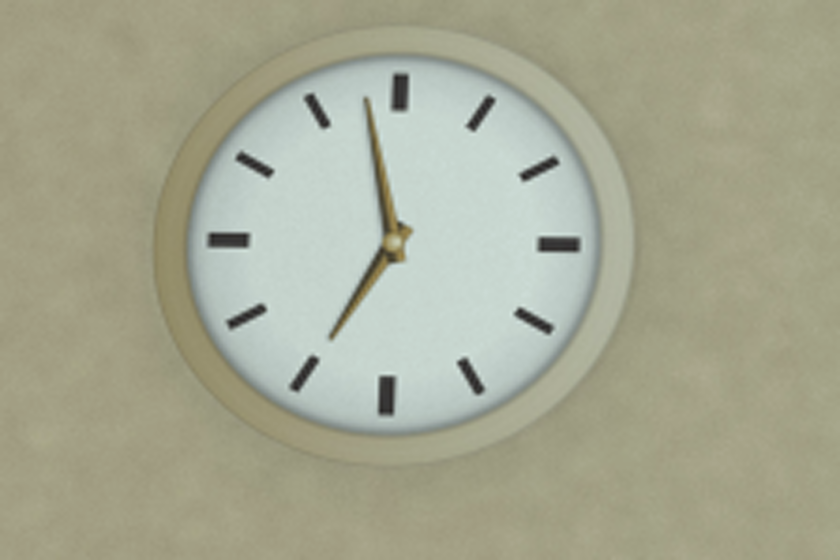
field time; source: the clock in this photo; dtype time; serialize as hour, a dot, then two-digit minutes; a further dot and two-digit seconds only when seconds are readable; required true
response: 6.58
